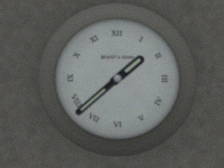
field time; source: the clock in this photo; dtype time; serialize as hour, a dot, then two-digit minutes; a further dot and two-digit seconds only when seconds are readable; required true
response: 1.38
